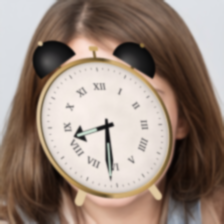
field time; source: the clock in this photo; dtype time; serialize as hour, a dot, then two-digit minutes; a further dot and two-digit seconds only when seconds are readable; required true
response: 8.31
